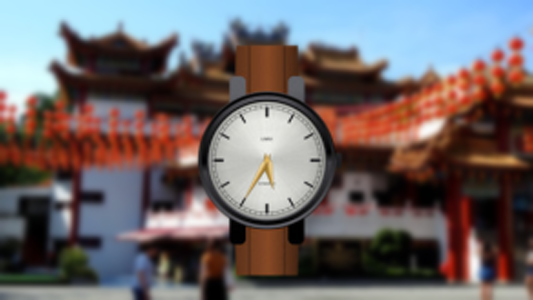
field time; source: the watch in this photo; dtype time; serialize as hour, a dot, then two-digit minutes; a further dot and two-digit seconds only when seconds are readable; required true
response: 5.35
